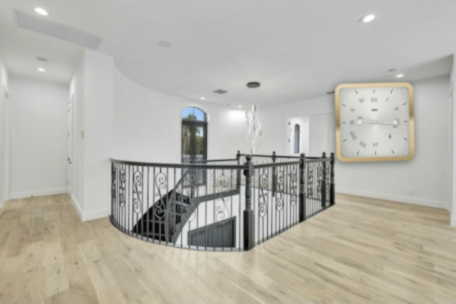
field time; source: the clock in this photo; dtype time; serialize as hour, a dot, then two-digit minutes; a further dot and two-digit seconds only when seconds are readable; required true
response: 9.16
